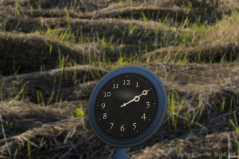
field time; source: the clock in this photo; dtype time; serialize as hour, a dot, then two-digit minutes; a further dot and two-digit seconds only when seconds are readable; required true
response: 2.10
